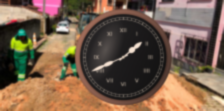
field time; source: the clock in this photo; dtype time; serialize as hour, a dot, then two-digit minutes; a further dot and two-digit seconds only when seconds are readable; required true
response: 1.41
